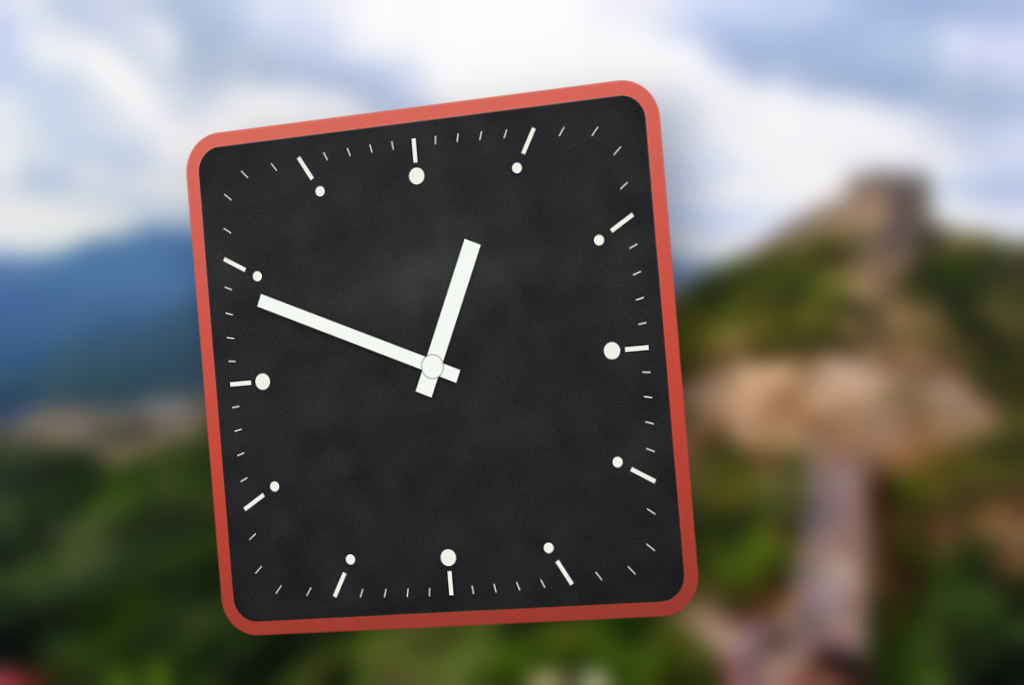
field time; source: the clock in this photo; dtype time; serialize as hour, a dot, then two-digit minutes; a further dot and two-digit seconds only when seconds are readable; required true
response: 12.49
